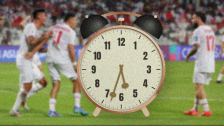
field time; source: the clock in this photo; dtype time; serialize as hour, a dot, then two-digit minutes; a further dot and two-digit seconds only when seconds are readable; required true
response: 5.33
